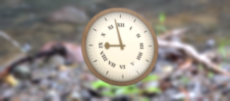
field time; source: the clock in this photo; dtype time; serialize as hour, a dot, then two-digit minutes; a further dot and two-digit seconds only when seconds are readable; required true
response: 8.58
